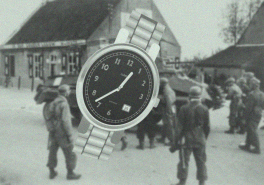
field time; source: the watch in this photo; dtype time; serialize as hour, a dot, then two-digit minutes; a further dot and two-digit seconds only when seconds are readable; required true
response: 12.37
